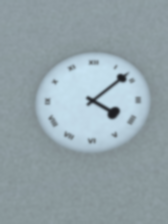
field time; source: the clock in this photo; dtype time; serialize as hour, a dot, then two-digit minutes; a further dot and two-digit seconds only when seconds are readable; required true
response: 4.08
